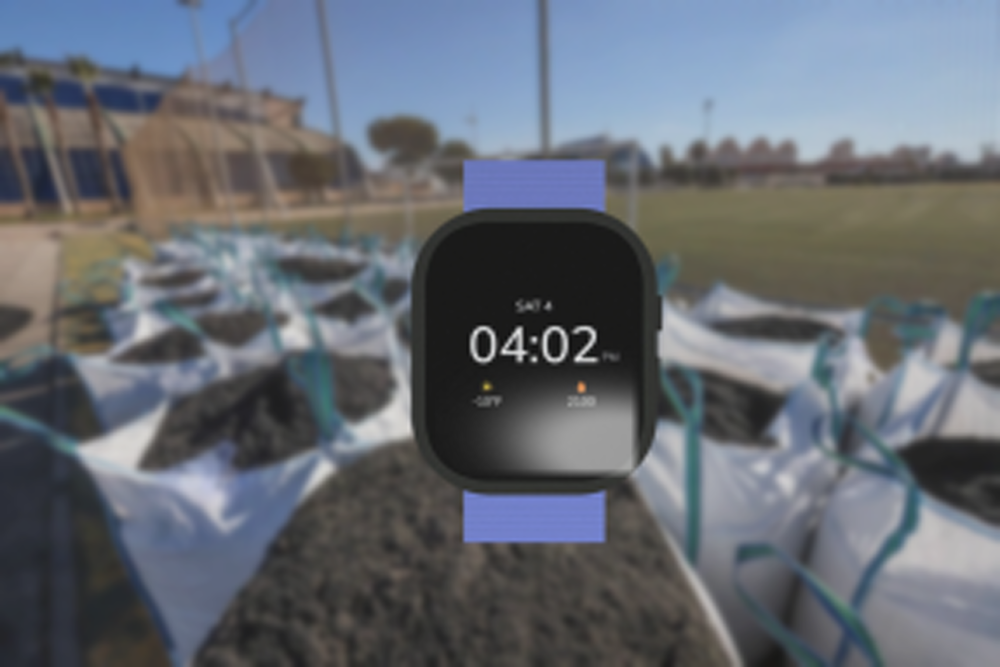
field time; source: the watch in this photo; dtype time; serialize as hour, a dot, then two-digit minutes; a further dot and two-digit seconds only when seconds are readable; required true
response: 4.02
